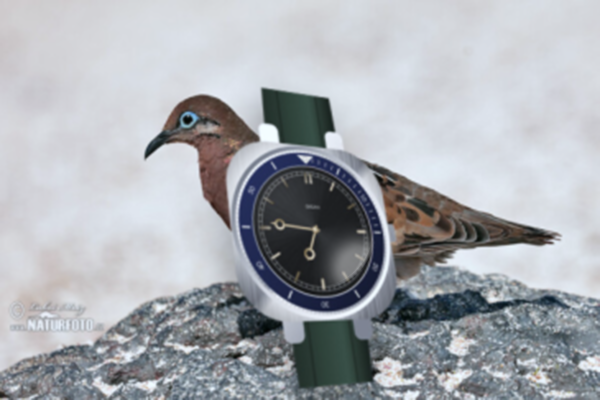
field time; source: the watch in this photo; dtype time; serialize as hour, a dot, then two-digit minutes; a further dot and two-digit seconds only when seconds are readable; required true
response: 6.46
